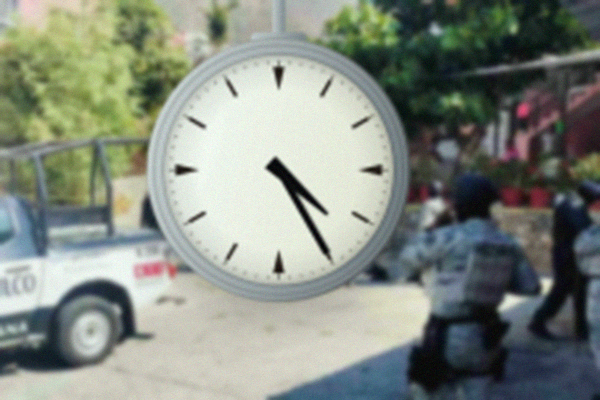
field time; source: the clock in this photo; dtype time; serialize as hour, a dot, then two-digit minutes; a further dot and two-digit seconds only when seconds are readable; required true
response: 4.25
